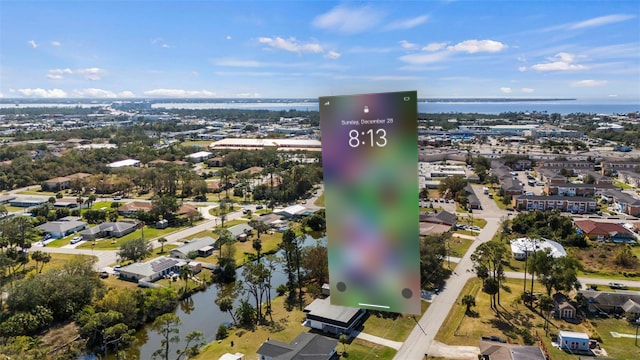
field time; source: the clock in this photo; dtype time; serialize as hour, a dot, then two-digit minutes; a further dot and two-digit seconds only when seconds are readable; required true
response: 8.13
